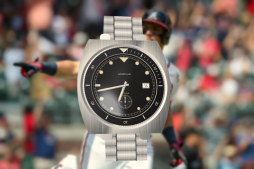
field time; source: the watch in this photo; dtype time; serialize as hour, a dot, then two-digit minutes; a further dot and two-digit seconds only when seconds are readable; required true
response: 6.43
